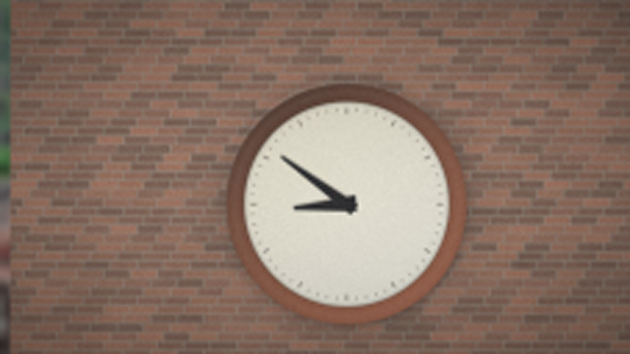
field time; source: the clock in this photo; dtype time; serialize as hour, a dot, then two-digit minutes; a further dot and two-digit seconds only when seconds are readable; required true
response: 8.51
